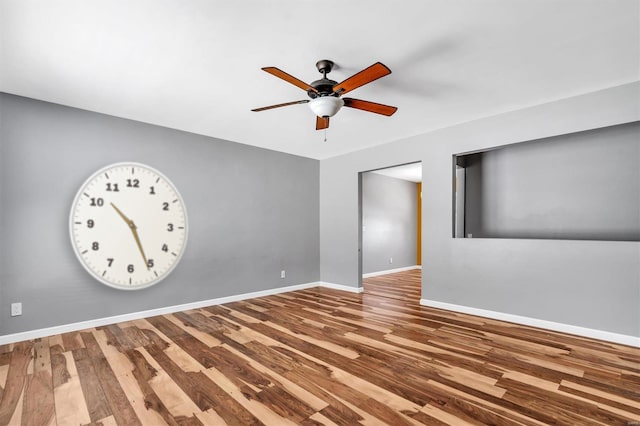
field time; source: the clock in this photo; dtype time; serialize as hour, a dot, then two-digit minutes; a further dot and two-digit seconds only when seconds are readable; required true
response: 10.26
